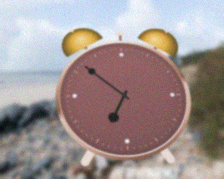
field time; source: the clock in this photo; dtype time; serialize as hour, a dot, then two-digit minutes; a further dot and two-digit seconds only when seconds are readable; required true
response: 6.52
